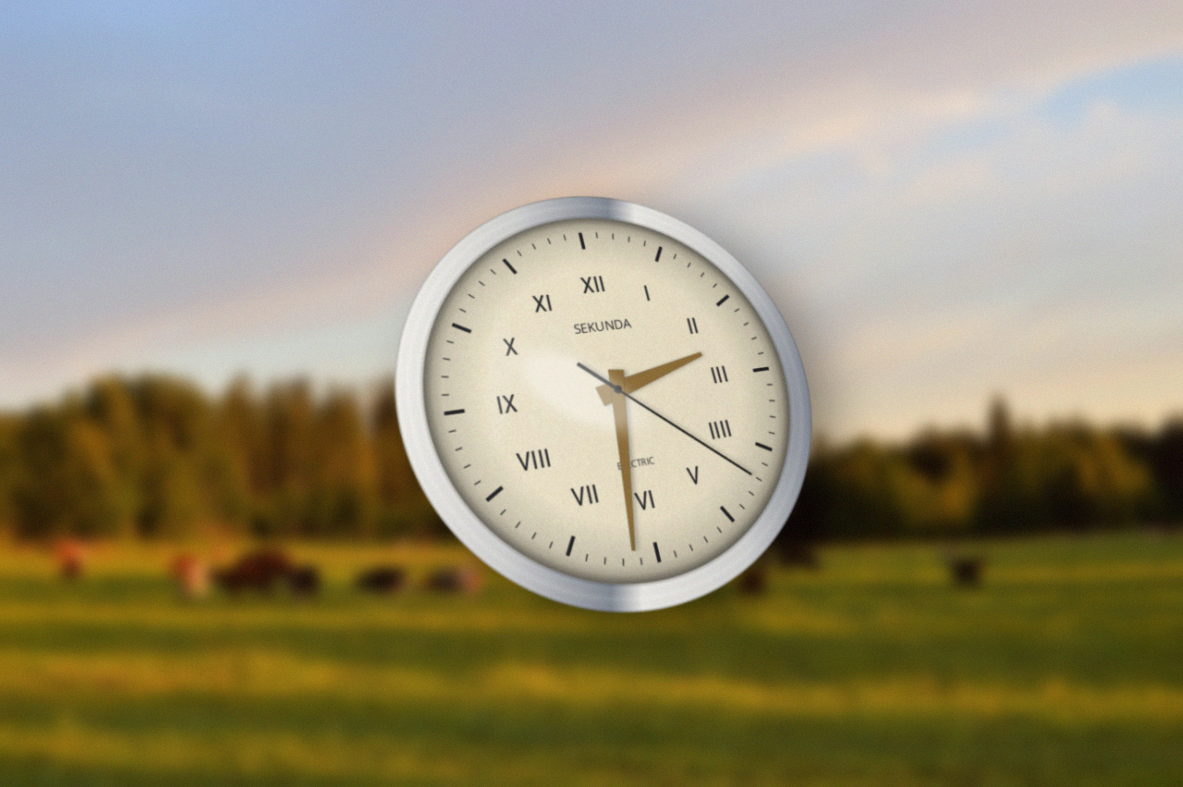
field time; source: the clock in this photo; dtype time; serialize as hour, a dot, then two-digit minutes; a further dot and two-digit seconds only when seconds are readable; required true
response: 2.31.22
